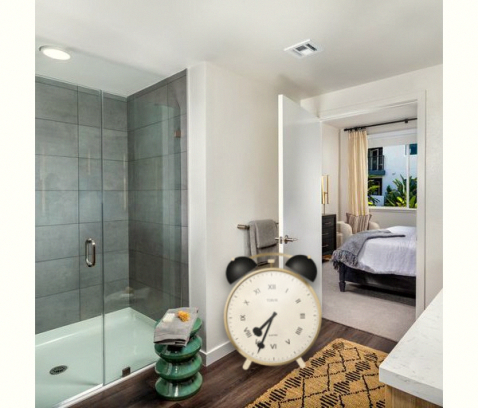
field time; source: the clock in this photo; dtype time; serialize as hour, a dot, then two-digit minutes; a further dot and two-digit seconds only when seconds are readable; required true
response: 7.34
